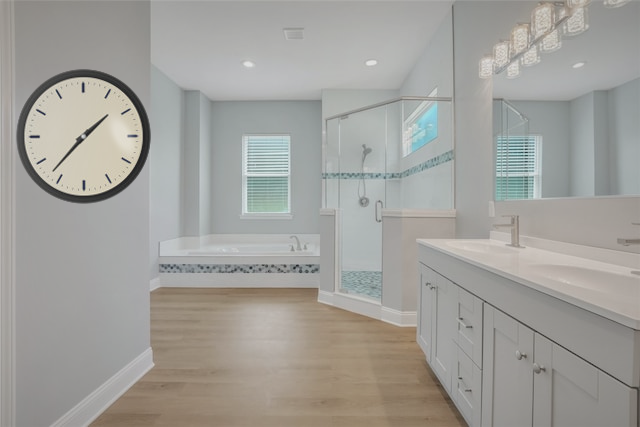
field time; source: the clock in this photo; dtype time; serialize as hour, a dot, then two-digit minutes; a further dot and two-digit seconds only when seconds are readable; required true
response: 1.37
